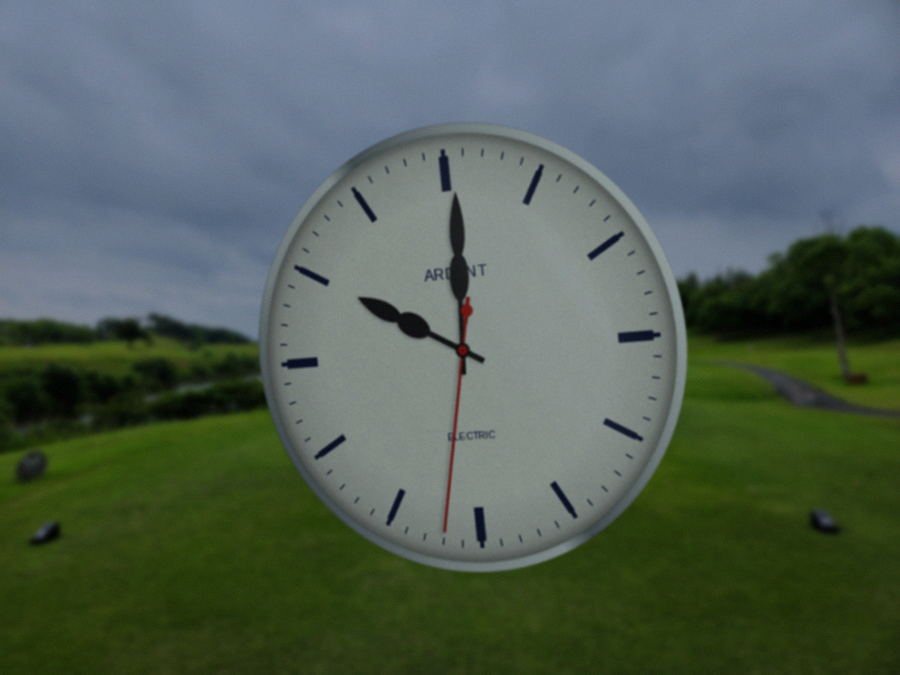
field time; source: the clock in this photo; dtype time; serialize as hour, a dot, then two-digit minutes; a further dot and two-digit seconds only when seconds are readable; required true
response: 10.00.32
